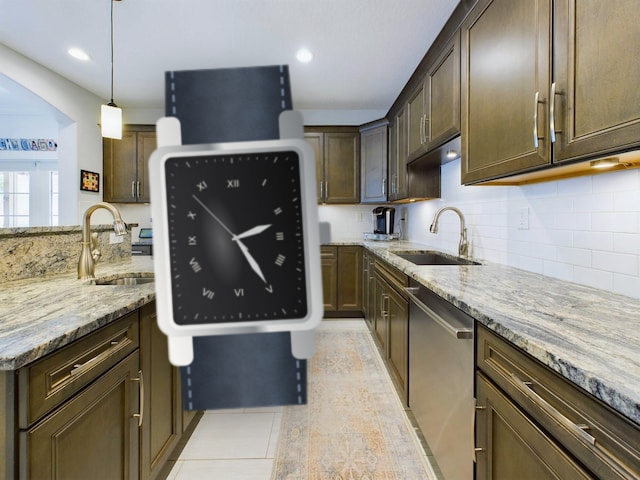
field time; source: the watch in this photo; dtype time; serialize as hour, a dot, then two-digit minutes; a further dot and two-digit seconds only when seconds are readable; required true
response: 2.24.53
